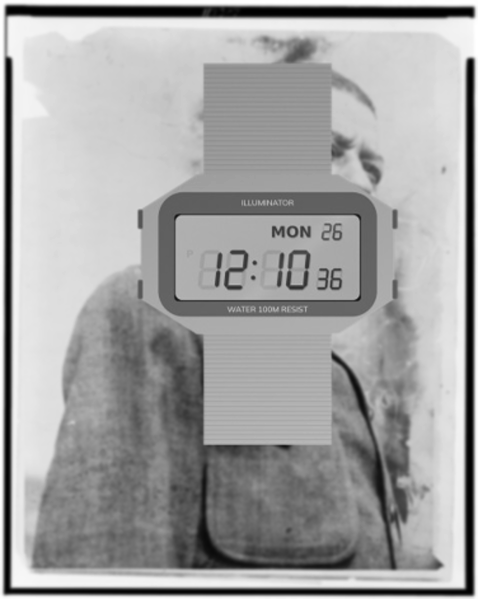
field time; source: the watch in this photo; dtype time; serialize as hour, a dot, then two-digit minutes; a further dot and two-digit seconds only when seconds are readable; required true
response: 12.10.36
